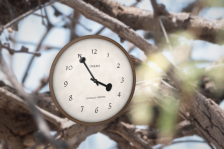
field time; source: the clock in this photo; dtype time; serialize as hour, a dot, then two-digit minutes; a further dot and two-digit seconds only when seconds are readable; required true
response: 3.55
